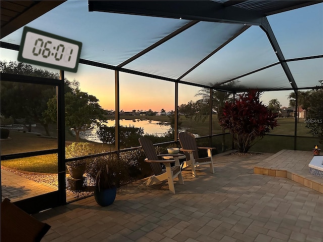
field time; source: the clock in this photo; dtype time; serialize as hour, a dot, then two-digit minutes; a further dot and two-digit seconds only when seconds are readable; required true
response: 6.01
